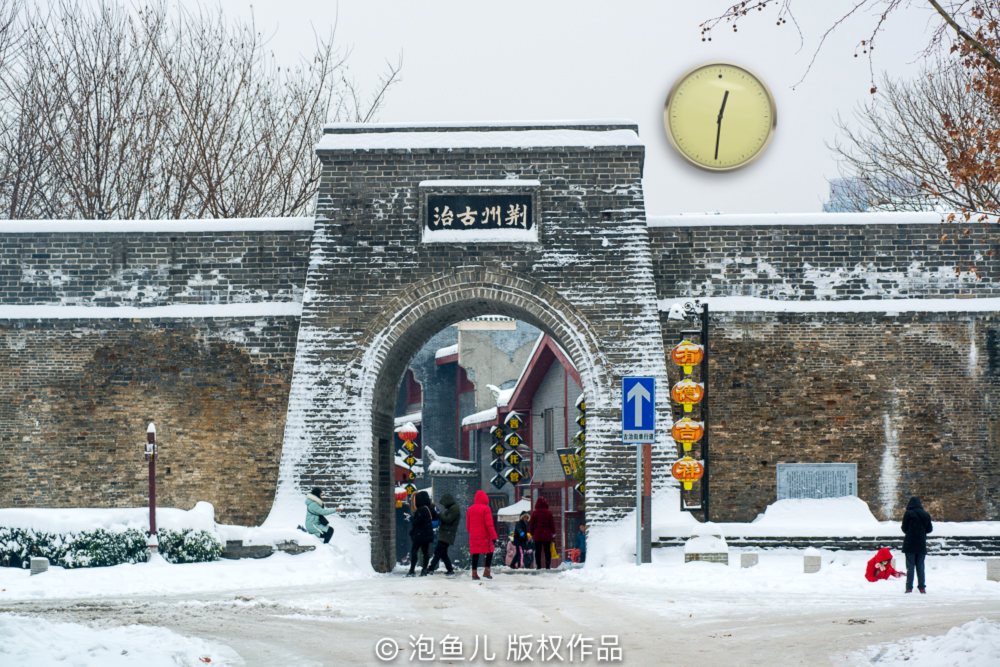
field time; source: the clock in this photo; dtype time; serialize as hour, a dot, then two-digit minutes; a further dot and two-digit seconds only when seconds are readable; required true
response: 12.31
